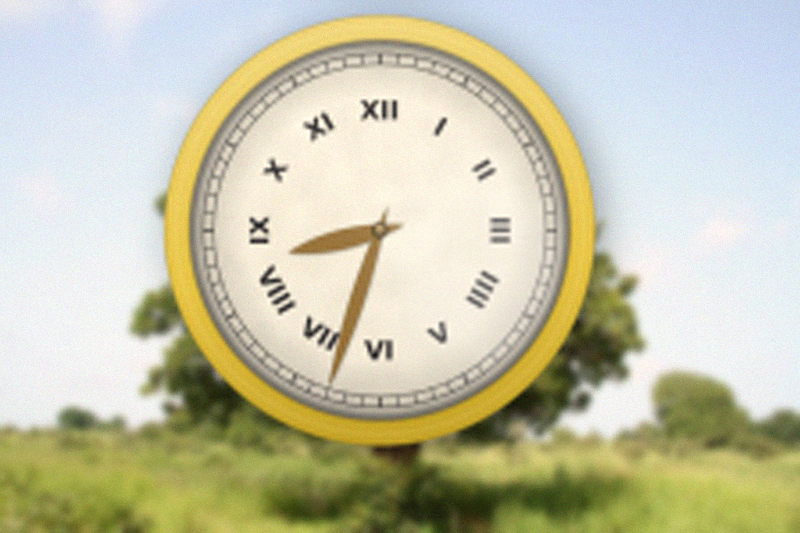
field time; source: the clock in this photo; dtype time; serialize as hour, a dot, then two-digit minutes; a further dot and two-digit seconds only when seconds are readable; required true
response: 8.33
